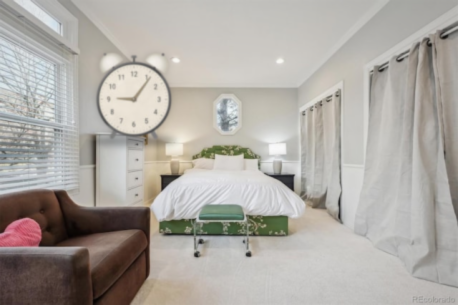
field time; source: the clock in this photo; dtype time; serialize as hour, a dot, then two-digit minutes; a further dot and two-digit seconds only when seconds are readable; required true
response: 9.06
